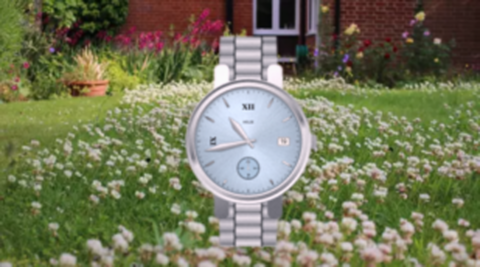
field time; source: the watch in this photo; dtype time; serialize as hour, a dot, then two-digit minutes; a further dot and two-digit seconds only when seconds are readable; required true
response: 10.43
